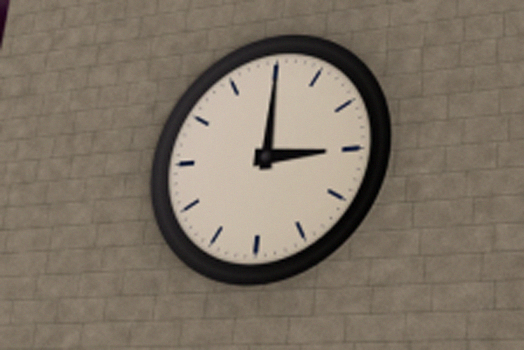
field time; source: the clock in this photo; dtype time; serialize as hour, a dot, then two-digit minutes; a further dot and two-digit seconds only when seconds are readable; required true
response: 3.00
